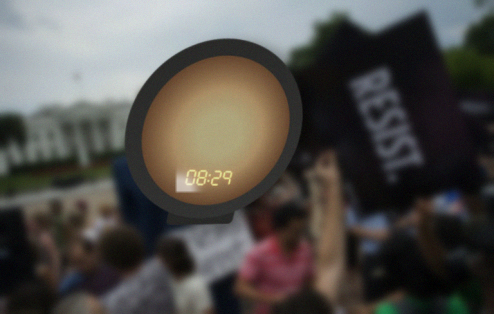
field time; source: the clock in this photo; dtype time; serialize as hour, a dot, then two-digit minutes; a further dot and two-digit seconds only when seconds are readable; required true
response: 8.29
